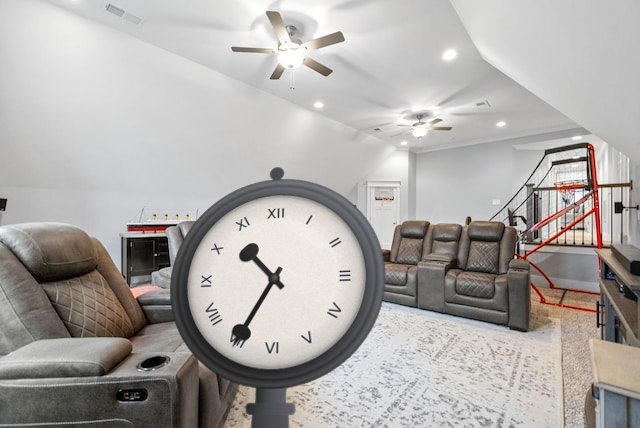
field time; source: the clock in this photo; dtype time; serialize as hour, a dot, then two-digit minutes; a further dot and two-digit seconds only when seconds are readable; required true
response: 10.35
